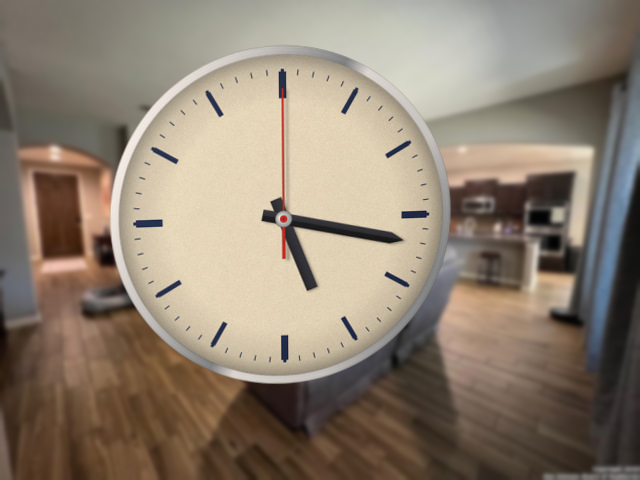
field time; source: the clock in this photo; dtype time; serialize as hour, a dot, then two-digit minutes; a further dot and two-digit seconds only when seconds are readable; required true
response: 5.17.00
